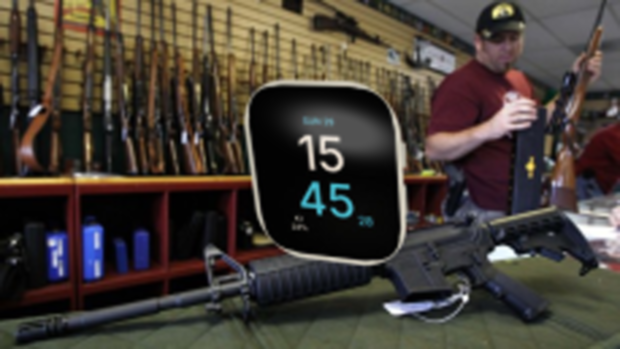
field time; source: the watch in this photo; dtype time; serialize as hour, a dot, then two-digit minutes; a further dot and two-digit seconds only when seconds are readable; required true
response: 15.45
